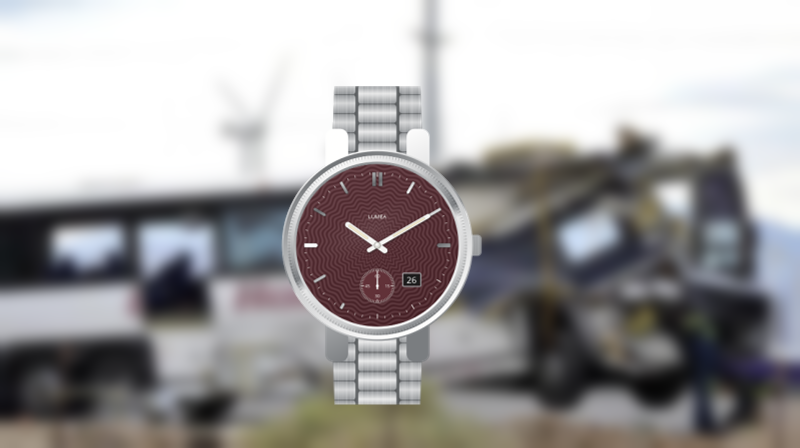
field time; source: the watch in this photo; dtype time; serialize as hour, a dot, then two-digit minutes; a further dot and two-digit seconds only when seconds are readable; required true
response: 10.10
